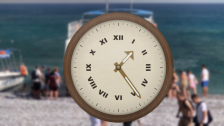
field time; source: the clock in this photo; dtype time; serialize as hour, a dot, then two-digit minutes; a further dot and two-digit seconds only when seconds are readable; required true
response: 1.24
